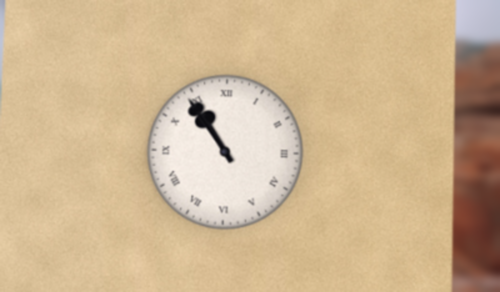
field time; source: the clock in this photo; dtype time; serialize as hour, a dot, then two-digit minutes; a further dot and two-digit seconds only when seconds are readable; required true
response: 10.54
